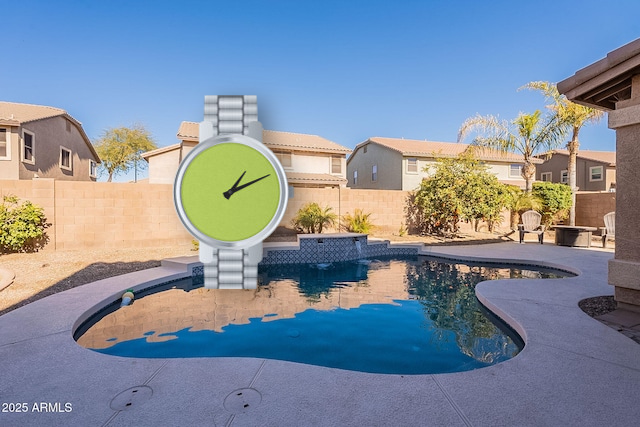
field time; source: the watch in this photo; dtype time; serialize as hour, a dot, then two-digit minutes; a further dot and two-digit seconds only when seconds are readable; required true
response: 1.11
